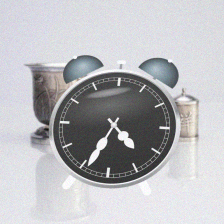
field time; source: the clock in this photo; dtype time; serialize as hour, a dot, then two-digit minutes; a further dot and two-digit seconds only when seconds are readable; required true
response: 4.34
